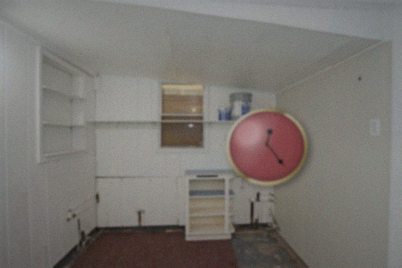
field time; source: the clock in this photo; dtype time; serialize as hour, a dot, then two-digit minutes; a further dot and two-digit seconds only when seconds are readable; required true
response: 12.24
